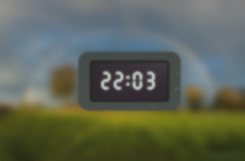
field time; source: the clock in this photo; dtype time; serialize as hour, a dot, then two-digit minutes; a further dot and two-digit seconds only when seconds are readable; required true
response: 22.03
